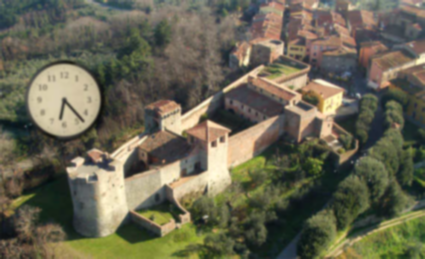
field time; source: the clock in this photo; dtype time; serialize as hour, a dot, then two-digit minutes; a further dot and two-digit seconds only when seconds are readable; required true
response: 6.23
